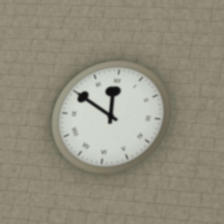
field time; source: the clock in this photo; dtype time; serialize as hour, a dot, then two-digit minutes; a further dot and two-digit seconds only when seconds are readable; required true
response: 11.50
